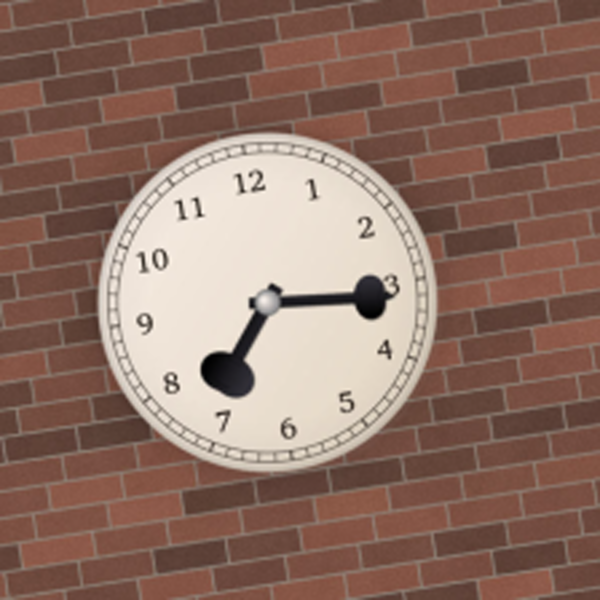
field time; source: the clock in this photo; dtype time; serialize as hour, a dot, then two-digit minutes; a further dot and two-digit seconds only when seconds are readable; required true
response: 7.16
